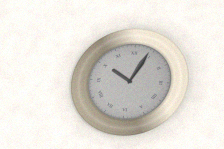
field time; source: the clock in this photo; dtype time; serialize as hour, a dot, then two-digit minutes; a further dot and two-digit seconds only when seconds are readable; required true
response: 10.04
